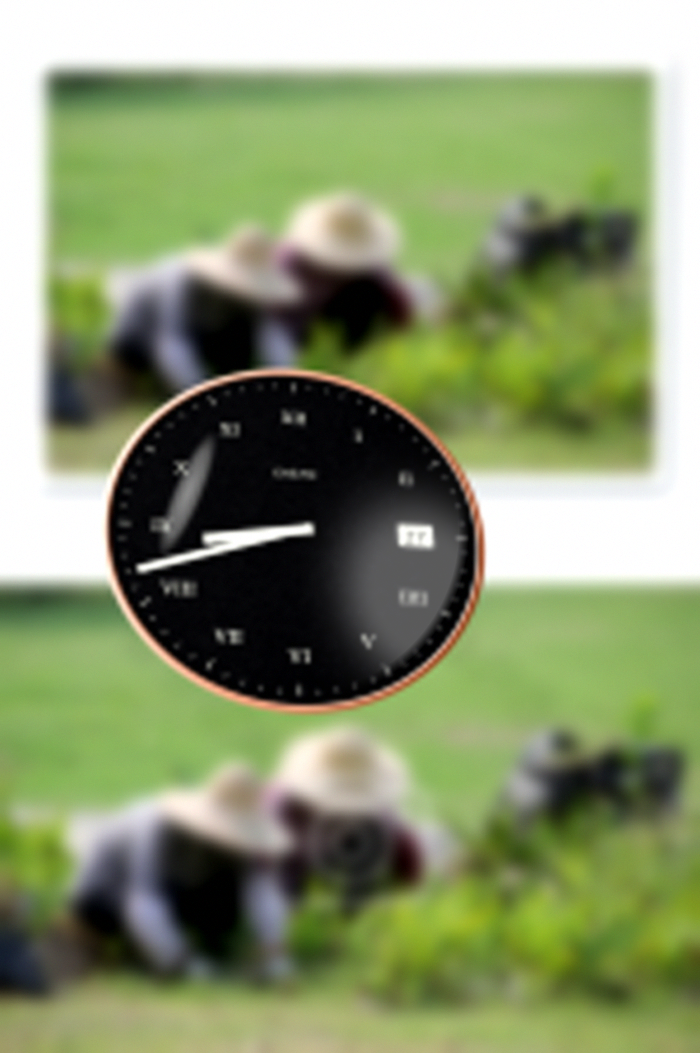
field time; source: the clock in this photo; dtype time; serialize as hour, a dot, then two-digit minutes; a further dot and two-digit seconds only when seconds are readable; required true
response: 8.42
